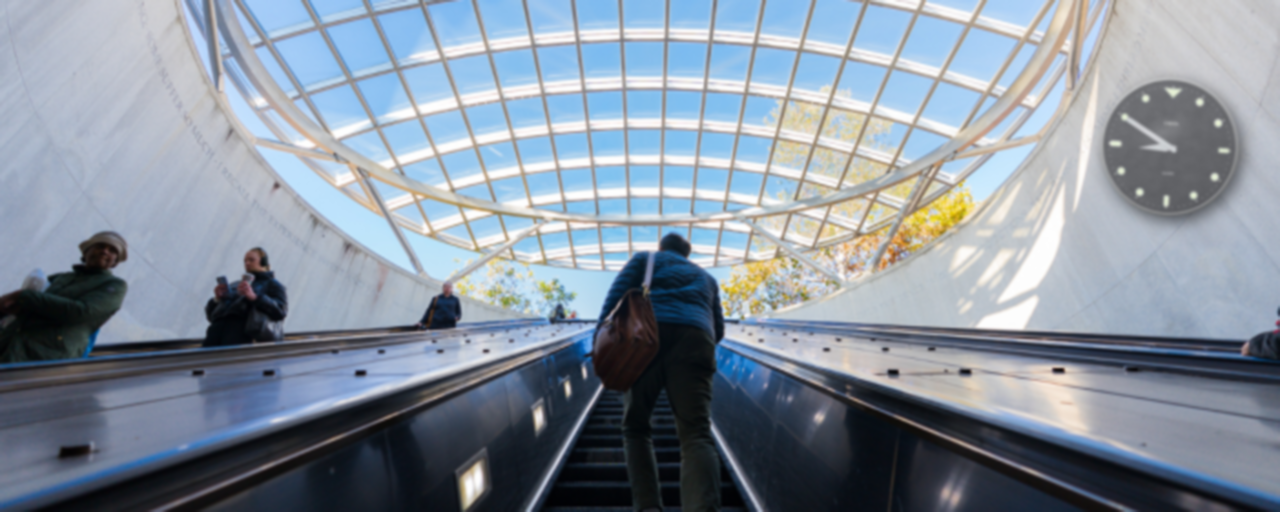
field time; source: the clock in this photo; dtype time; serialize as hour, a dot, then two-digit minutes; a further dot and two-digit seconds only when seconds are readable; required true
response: 8.50
